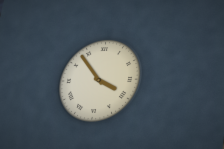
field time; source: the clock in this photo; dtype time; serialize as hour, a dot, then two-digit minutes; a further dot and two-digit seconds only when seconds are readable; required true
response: 3.53
